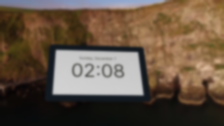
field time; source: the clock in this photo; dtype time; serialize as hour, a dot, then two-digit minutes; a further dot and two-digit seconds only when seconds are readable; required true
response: 2.08
